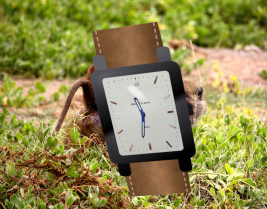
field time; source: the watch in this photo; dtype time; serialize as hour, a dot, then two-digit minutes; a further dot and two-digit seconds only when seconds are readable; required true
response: 11.32
